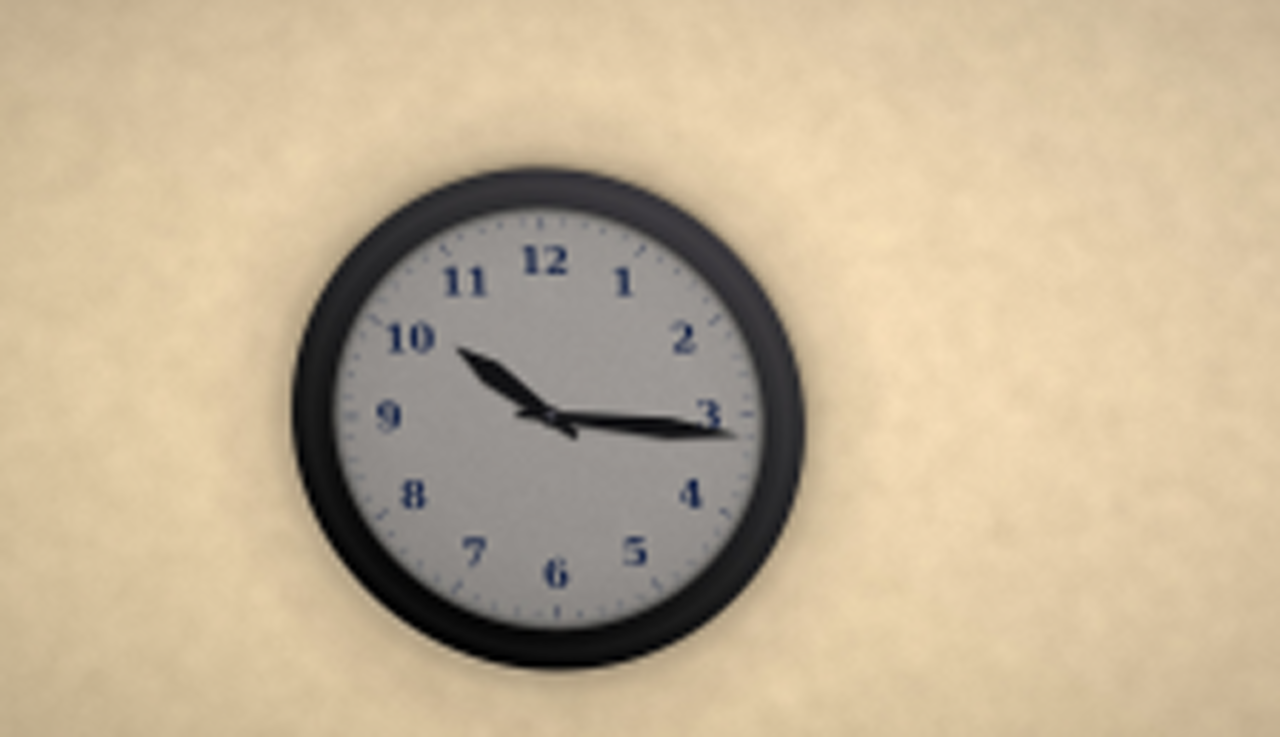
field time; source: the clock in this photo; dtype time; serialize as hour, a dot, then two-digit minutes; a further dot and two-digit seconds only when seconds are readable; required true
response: 10.16
